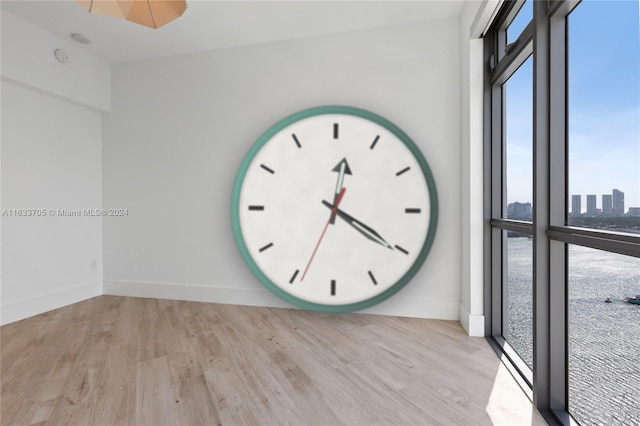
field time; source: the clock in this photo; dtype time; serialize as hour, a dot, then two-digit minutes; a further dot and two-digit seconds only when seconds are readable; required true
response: 12.20.34
